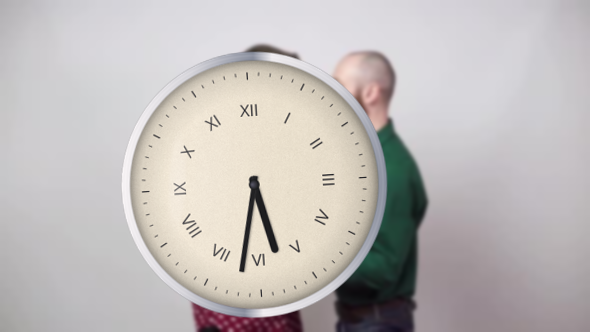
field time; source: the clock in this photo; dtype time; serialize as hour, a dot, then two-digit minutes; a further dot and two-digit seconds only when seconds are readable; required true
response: 5.32
